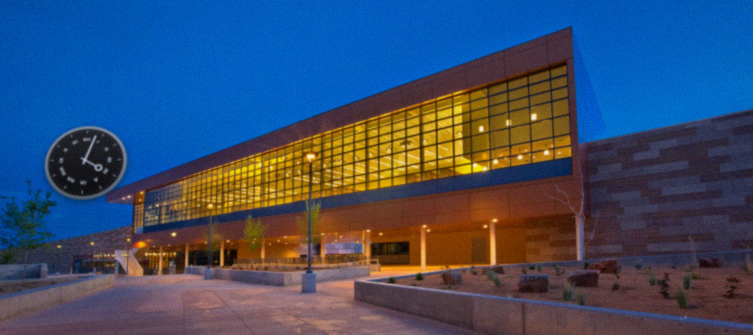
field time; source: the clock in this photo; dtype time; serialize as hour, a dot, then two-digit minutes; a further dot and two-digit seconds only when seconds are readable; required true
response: 4.03
